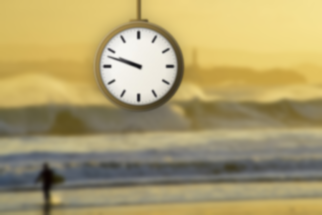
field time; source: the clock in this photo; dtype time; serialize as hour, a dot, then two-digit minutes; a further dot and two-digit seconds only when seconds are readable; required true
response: 9.48
